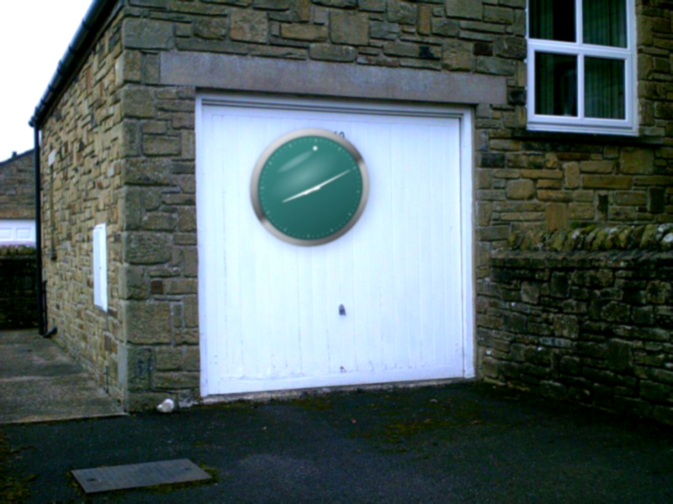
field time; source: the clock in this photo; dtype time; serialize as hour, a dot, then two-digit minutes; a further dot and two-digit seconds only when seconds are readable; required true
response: 8.10
